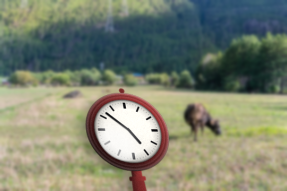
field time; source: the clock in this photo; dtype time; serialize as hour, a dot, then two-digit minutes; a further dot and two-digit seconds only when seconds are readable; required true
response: 4.52
